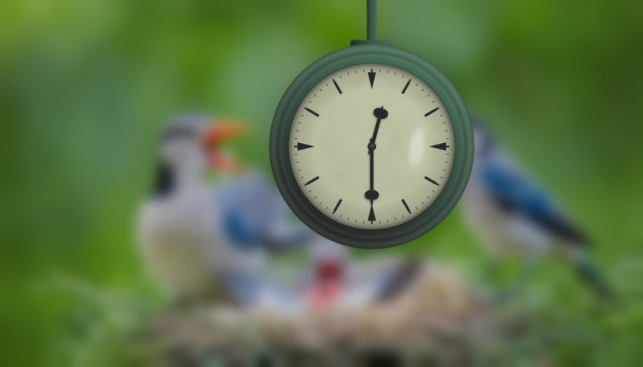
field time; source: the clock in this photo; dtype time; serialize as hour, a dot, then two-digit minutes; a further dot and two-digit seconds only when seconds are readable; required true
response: 12.30
